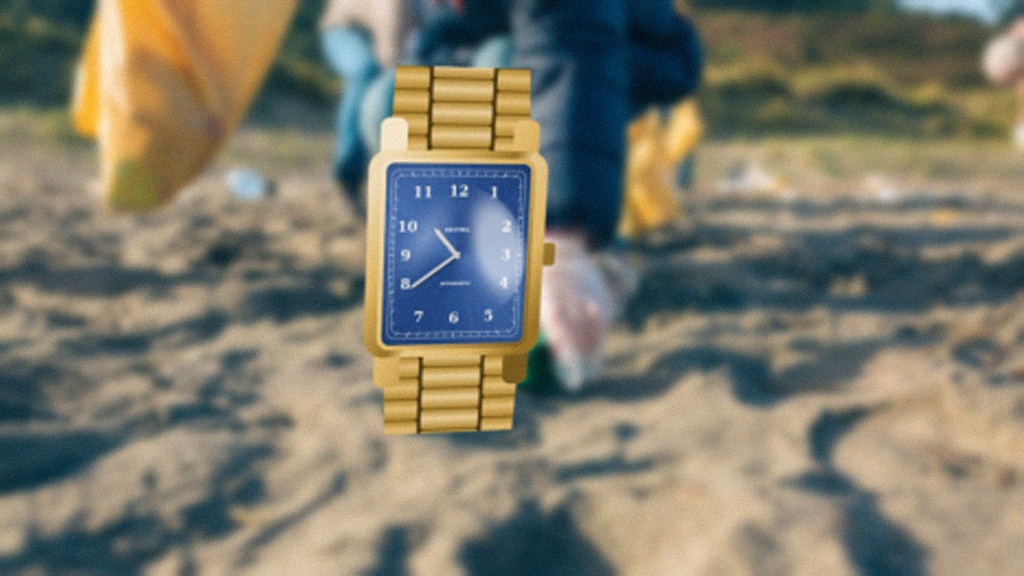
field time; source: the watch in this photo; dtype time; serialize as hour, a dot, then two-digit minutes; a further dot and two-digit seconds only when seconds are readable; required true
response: 10.39
